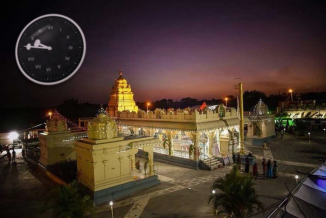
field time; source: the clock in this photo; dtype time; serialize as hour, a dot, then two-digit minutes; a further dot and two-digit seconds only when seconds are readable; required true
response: 9.46
